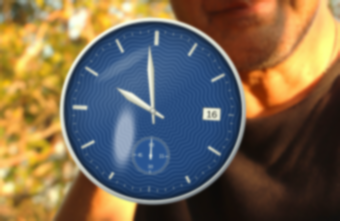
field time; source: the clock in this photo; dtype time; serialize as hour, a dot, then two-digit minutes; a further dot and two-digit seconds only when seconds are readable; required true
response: 9.59
